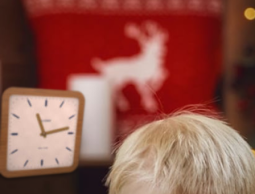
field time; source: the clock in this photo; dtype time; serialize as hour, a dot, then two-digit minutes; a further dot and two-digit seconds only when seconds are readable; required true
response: 11.13
